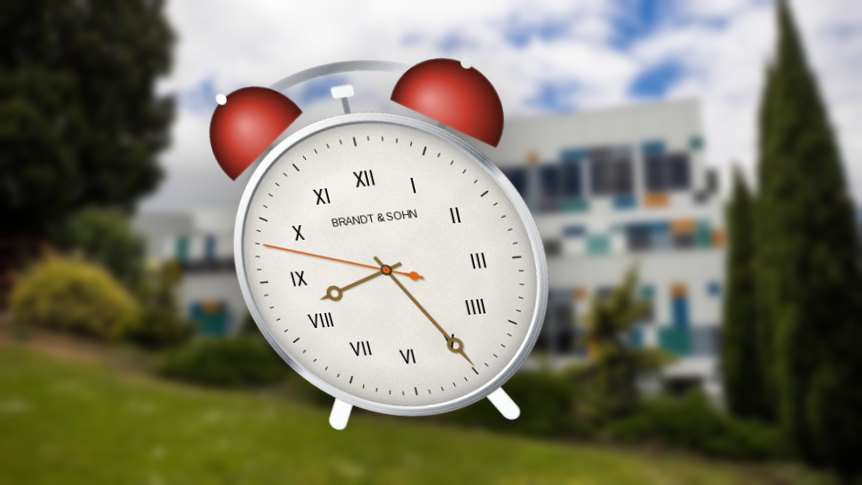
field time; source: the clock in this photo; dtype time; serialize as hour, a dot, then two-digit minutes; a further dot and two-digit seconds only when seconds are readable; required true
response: 8.24.48
